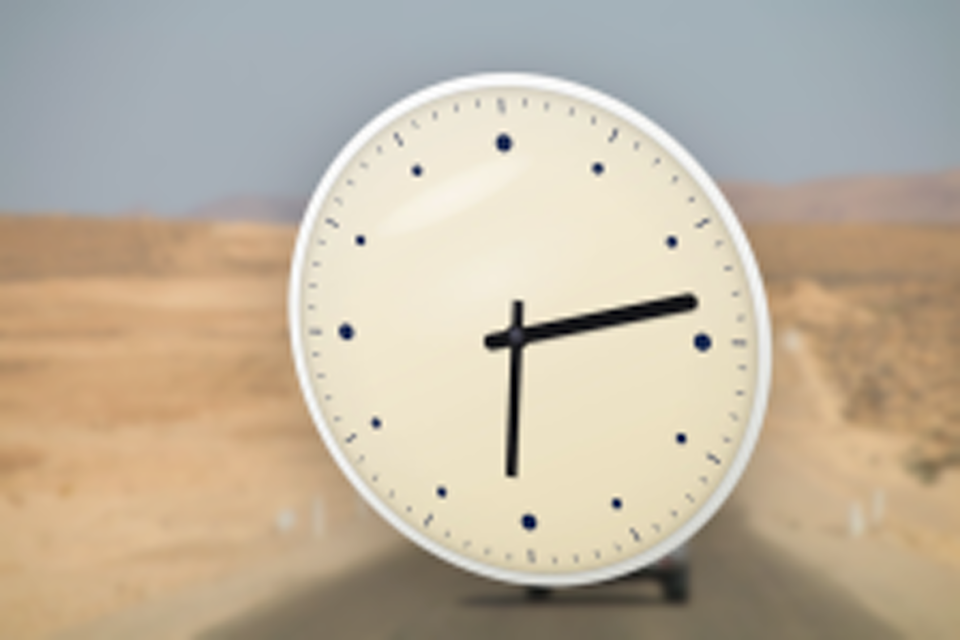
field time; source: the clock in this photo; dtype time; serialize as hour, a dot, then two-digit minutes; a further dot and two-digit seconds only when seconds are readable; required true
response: 6.13
